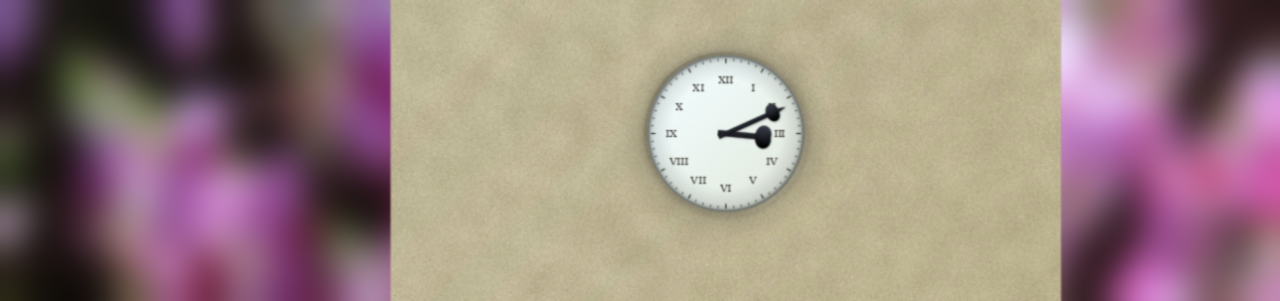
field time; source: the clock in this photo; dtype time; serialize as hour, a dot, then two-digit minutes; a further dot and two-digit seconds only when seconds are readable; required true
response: 3.11
